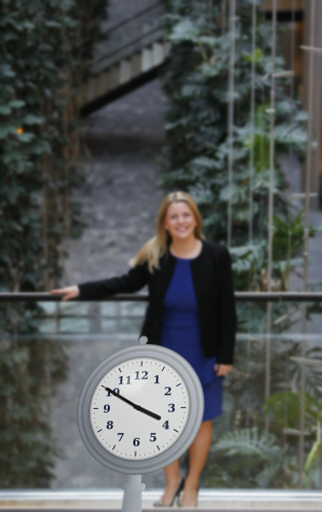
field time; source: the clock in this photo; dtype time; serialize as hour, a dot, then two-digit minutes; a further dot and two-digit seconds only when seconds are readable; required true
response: 3.50
